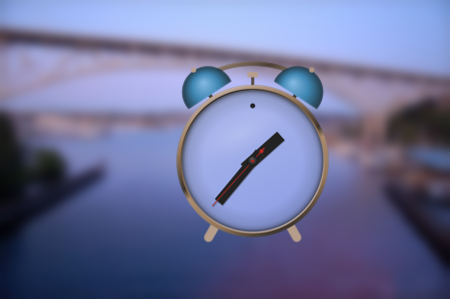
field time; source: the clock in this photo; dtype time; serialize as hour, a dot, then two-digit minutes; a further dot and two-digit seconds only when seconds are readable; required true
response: 1.36.37
